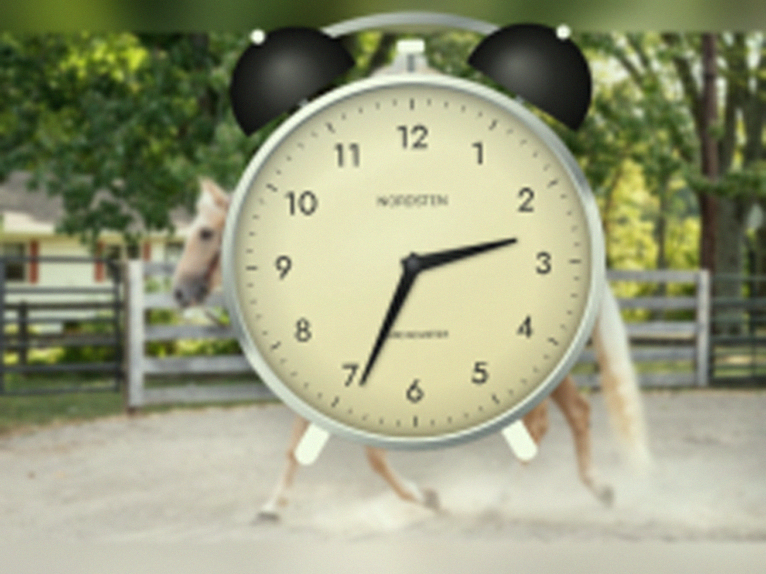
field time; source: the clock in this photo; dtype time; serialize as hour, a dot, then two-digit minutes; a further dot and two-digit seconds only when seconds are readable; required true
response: 2.34
